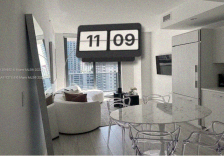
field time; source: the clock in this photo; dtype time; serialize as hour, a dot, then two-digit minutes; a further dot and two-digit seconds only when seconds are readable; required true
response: 11.09
